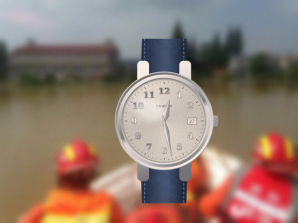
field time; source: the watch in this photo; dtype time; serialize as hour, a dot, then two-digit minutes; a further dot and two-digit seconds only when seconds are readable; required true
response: 12.28
